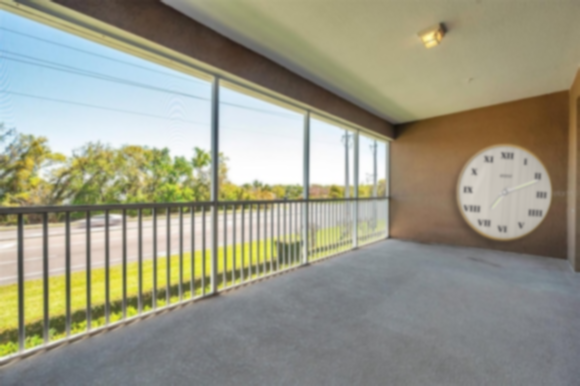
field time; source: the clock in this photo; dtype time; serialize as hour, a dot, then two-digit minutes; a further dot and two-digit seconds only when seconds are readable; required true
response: 7.11
